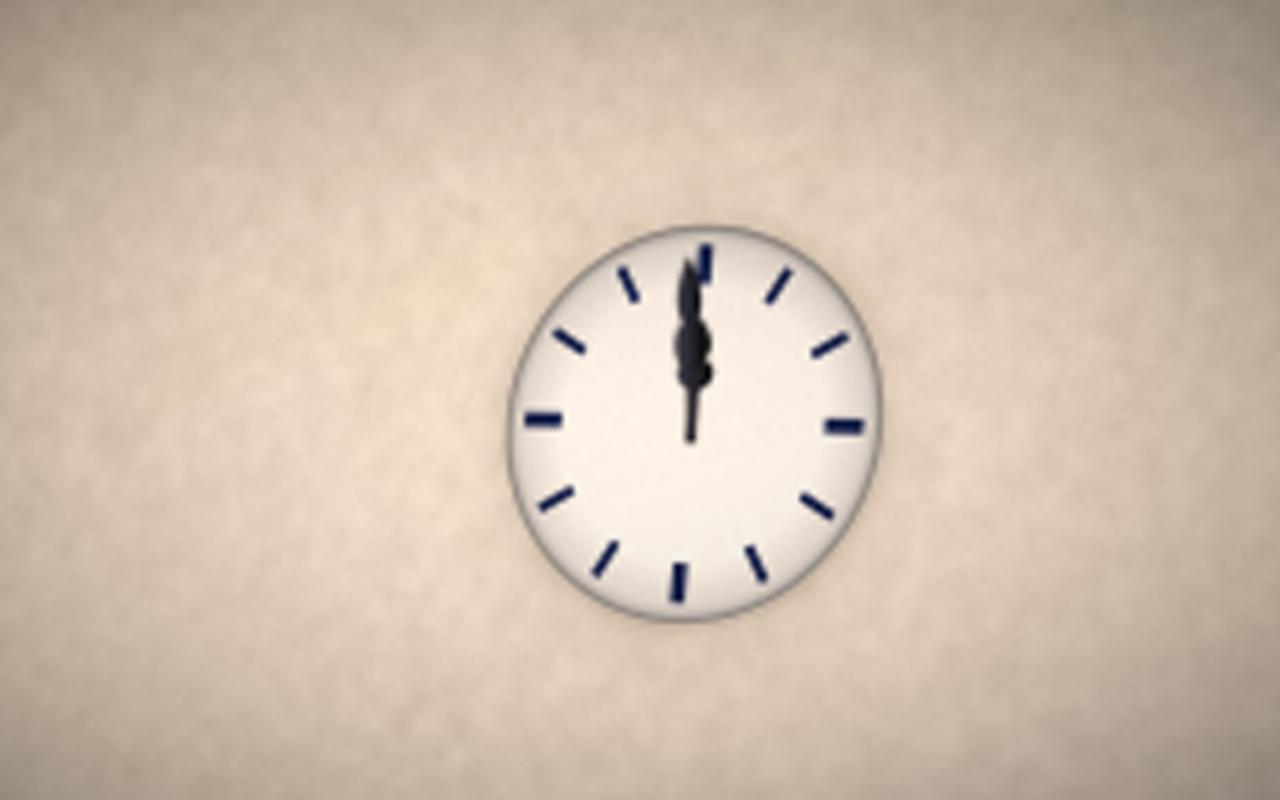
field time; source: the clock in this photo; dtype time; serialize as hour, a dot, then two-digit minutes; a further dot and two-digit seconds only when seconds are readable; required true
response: 11.59
